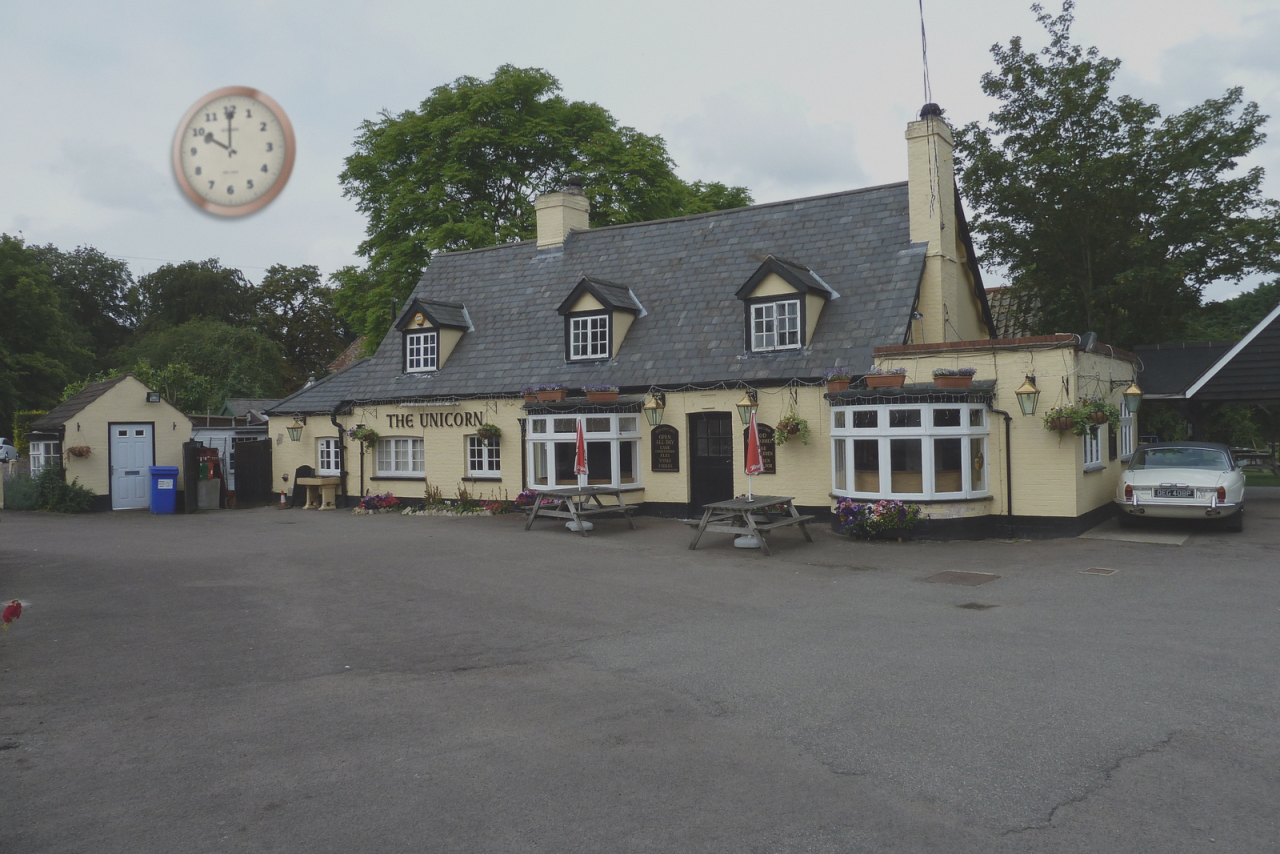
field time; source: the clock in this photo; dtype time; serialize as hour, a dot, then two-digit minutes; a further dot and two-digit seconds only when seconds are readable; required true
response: 10.00
